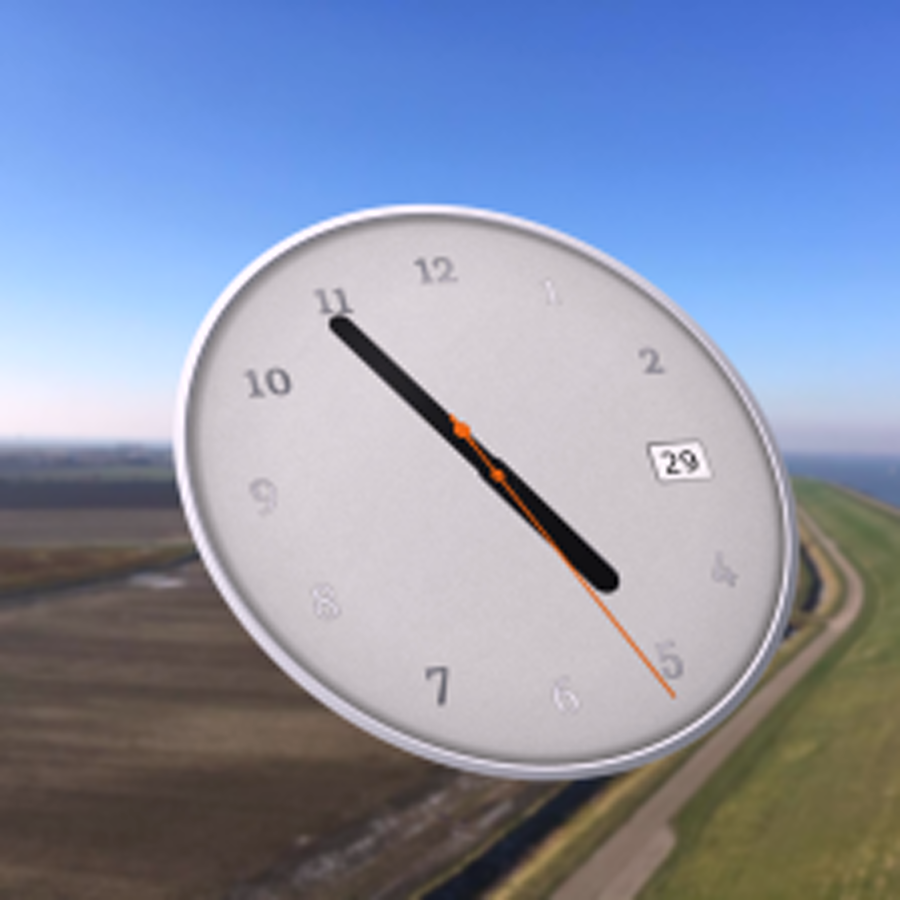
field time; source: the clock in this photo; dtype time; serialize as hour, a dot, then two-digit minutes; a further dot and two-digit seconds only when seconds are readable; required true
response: 4.54.26
